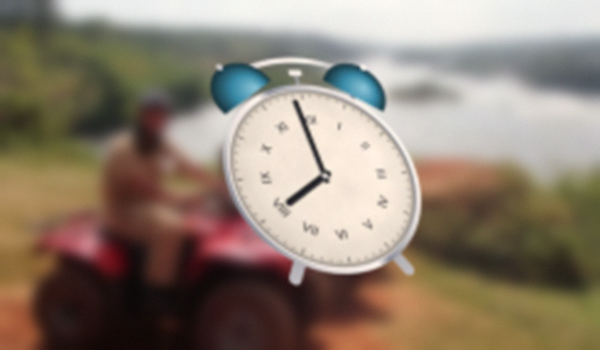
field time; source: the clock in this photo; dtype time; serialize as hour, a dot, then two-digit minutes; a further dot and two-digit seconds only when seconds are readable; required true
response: 7.59
